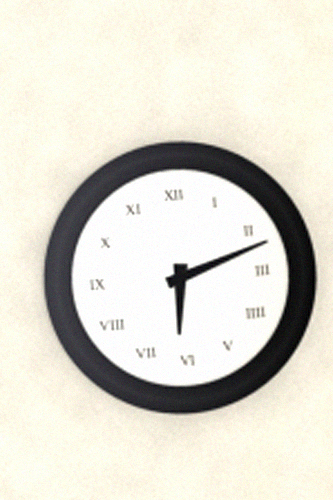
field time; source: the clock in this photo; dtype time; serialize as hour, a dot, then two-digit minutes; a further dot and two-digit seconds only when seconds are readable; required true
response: 6.12
